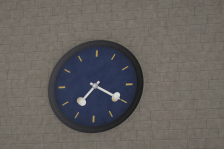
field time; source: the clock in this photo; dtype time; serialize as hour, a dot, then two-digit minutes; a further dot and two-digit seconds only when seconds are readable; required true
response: 7.20
